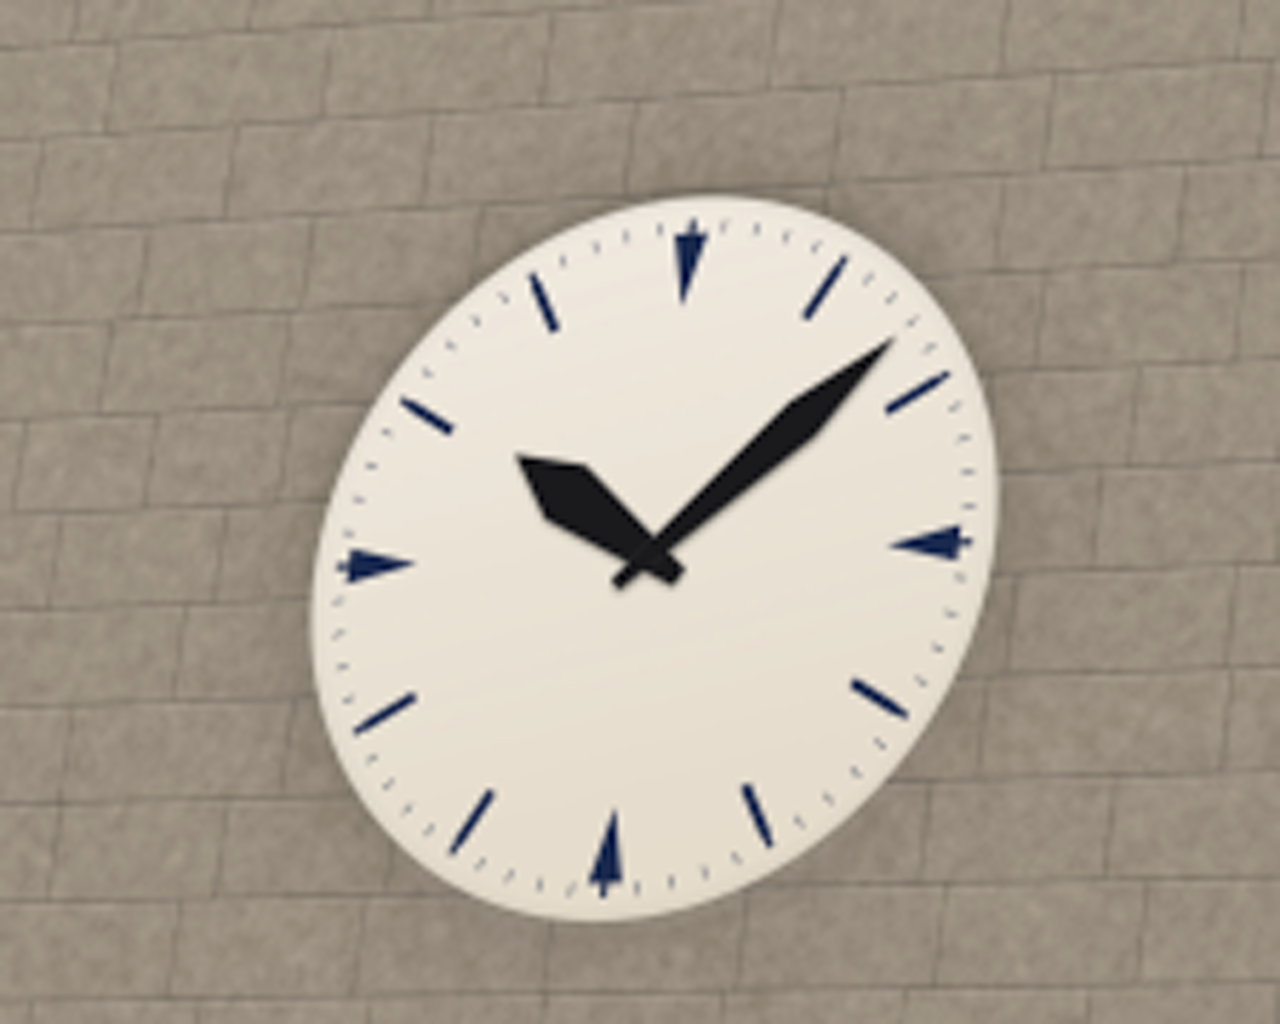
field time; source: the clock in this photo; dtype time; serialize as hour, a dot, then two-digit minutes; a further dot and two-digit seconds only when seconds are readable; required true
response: 10.08
